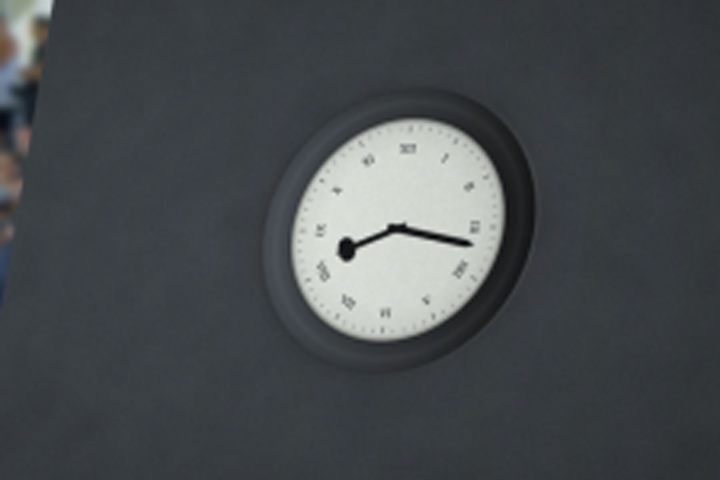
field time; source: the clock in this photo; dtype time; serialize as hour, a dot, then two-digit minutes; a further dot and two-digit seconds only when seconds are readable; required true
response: 8.17
